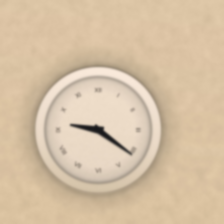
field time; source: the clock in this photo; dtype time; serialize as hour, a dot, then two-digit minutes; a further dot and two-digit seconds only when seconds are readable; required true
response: 9.21
